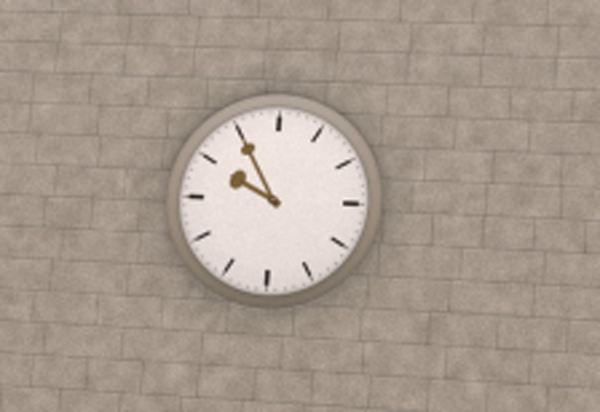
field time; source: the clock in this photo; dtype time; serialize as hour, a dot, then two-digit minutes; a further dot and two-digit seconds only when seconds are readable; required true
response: 9.55
